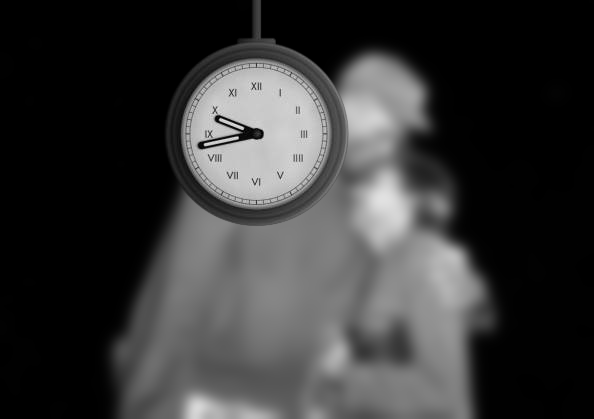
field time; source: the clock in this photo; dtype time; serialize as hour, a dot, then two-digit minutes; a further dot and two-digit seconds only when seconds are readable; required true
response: 9.43
